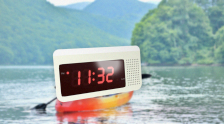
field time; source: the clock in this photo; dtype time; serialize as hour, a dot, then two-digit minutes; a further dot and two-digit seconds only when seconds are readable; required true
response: 11.32
